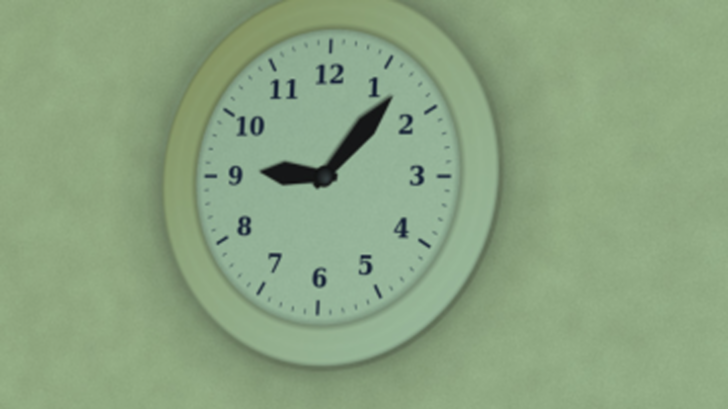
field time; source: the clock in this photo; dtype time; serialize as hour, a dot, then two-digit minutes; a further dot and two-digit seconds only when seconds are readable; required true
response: 9.07
